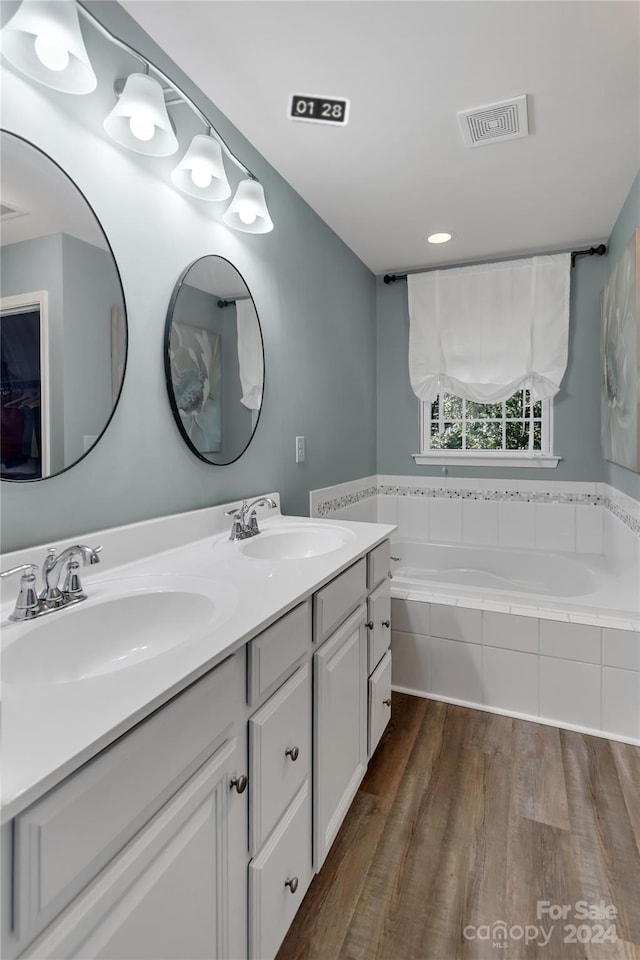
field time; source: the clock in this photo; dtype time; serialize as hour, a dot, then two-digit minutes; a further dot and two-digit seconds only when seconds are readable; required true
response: 1.28
